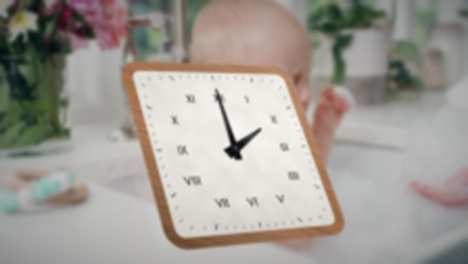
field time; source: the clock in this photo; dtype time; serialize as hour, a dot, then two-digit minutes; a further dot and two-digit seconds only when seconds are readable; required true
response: 2.00
